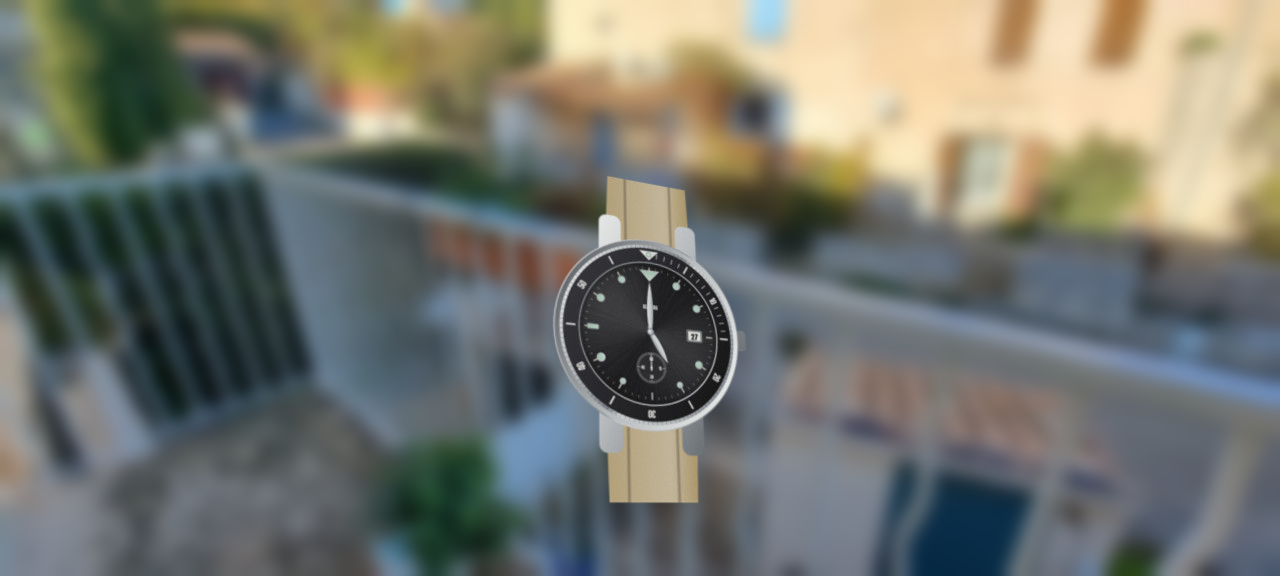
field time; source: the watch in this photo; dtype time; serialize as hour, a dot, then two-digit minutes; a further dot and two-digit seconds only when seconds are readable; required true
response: 5.00
